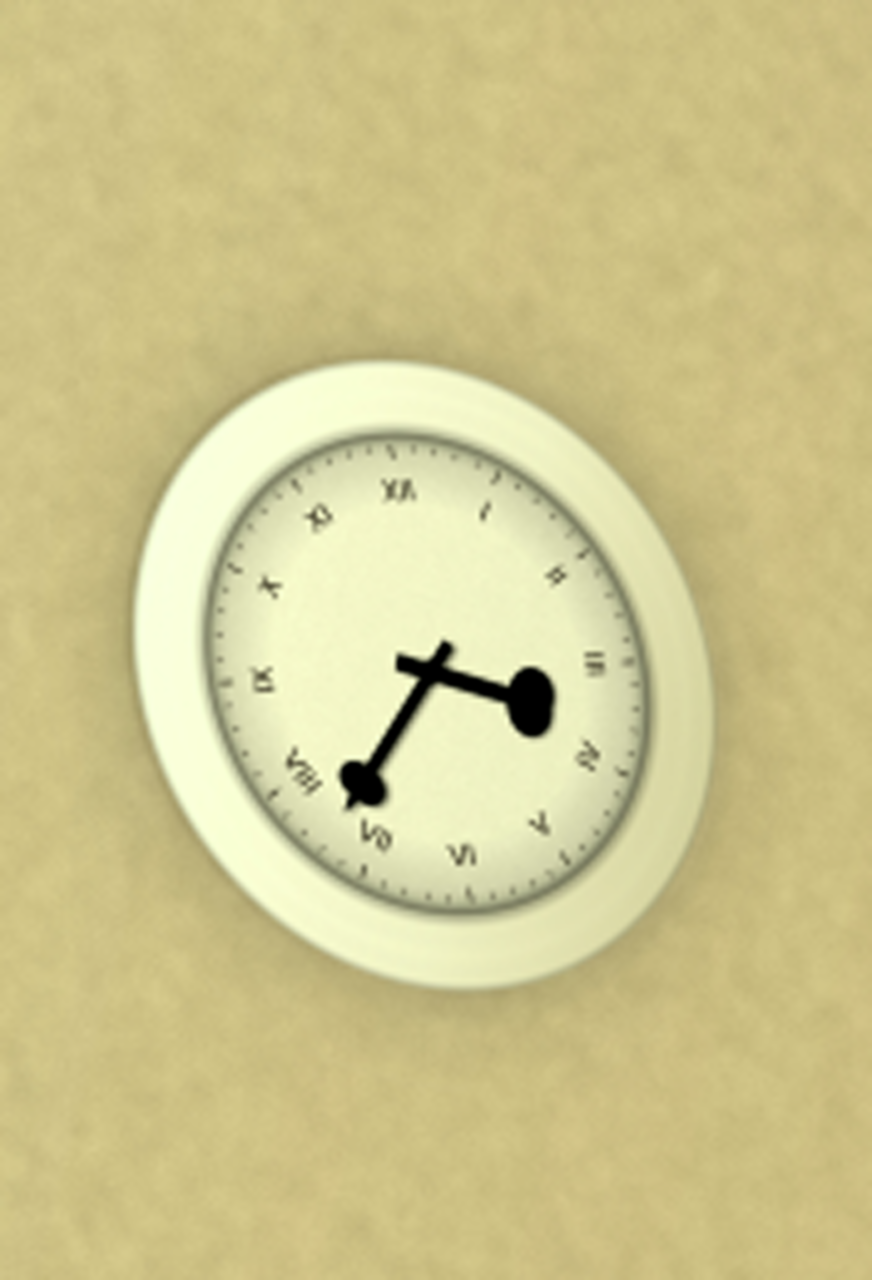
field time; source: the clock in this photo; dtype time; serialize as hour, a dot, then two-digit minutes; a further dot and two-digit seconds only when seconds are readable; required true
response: 3.37
